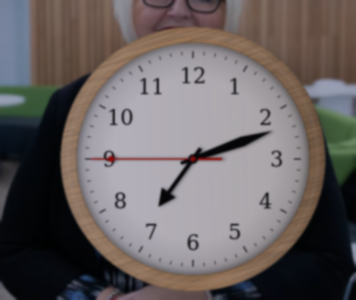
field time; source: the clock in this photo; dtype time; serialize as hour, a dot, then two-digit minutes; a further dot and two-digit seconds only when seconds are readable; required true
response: 7.11.45
